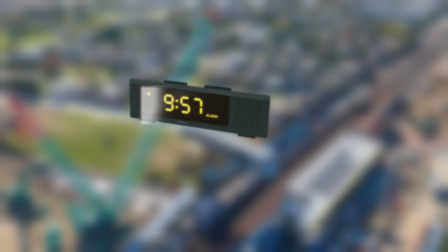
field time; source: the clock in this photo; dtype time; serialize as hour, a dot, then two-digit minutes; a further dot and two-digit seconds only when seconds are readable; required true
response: 9.57
